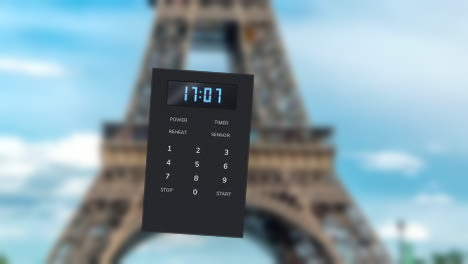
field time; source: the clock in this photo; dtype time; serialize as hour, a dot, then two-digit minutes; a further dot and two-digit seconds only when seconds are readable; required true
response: 17.07
